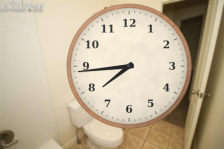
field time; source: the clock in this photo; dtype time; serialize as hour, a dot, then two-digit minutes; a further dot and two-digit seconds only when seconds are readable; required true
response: 7.44
